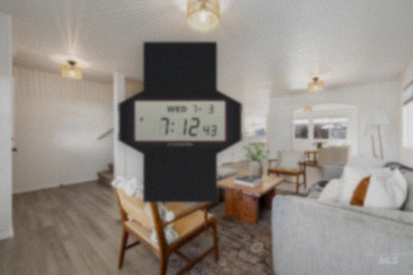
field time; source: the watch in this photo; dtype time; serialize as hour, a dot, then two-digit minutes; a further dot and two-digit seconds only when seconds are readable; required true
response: 7.12
